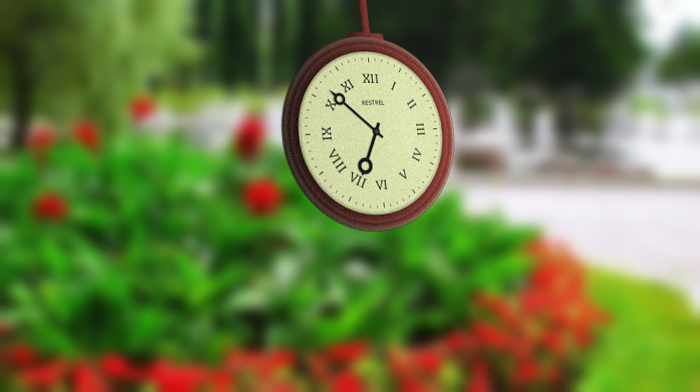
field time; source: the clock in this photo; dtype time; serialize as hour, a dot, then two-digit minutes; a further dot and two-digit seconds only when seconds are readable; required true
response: 6.52
